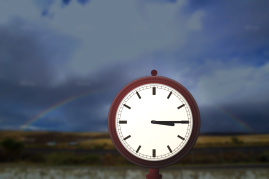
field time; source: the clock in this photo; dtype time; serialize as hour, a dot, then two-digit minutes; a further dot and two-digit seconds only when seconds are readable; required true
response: 3.15
